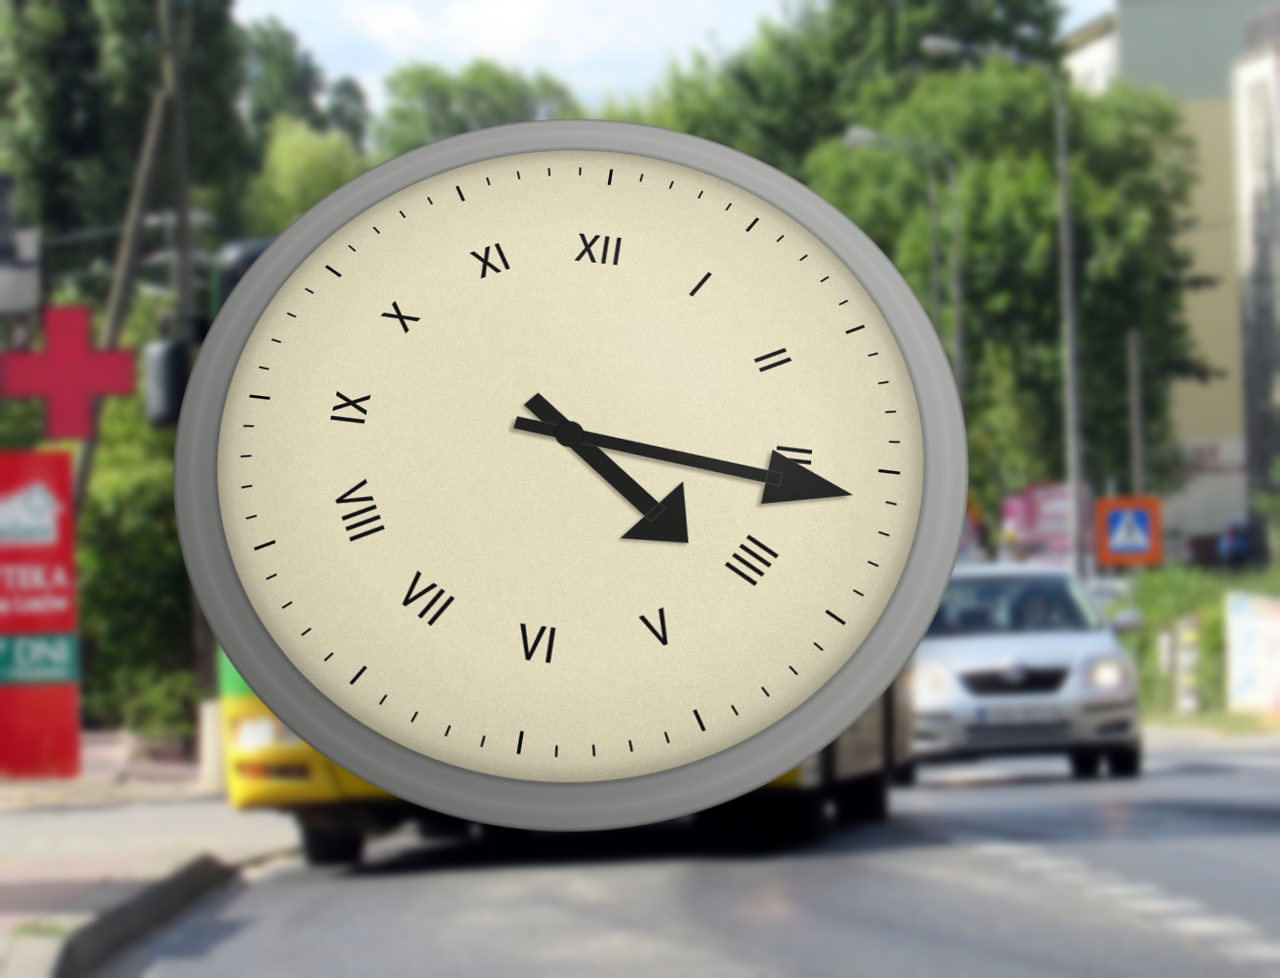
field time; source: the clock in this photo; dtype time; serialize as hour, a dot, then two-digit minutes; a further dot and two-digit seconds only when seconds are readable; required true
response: 4.16
